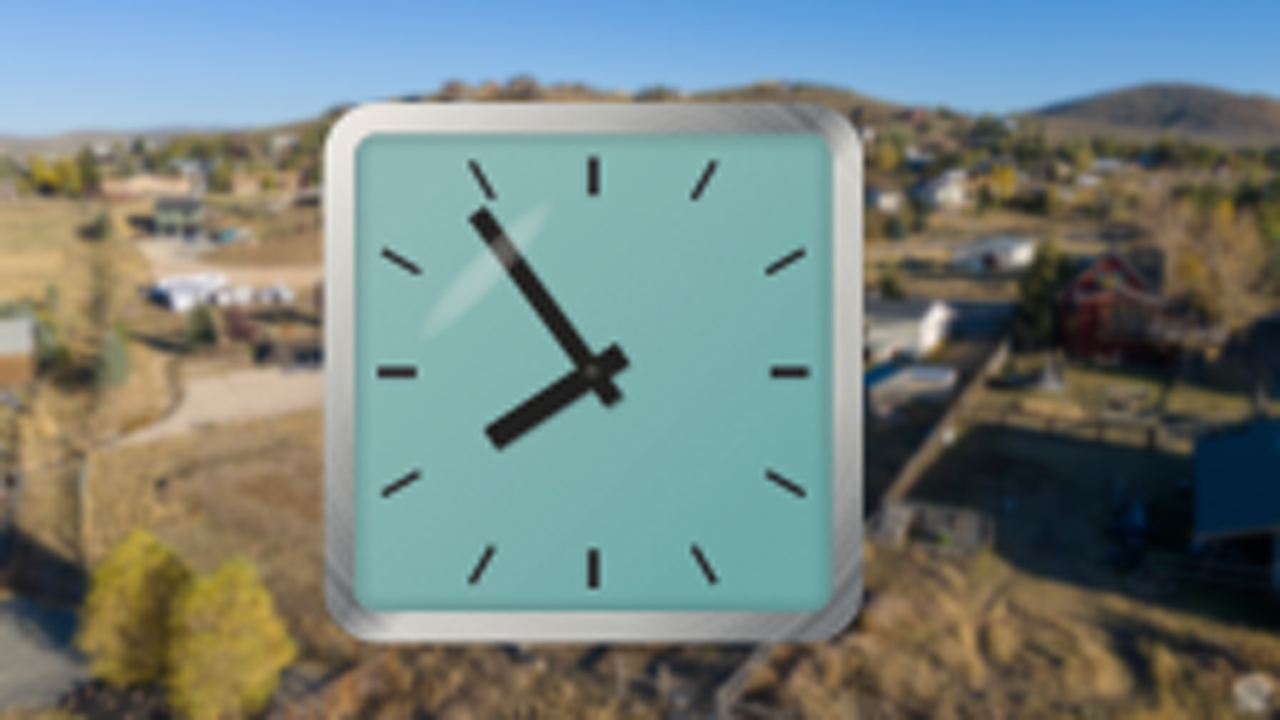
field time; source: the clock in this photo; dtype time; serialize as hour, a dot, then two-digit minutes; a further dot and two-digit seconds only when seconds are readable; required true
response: 7.54
